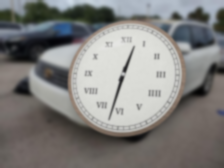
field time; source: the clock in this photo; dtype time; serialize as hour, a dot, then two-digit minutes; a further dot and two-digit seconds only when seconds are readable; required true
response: 12.32
